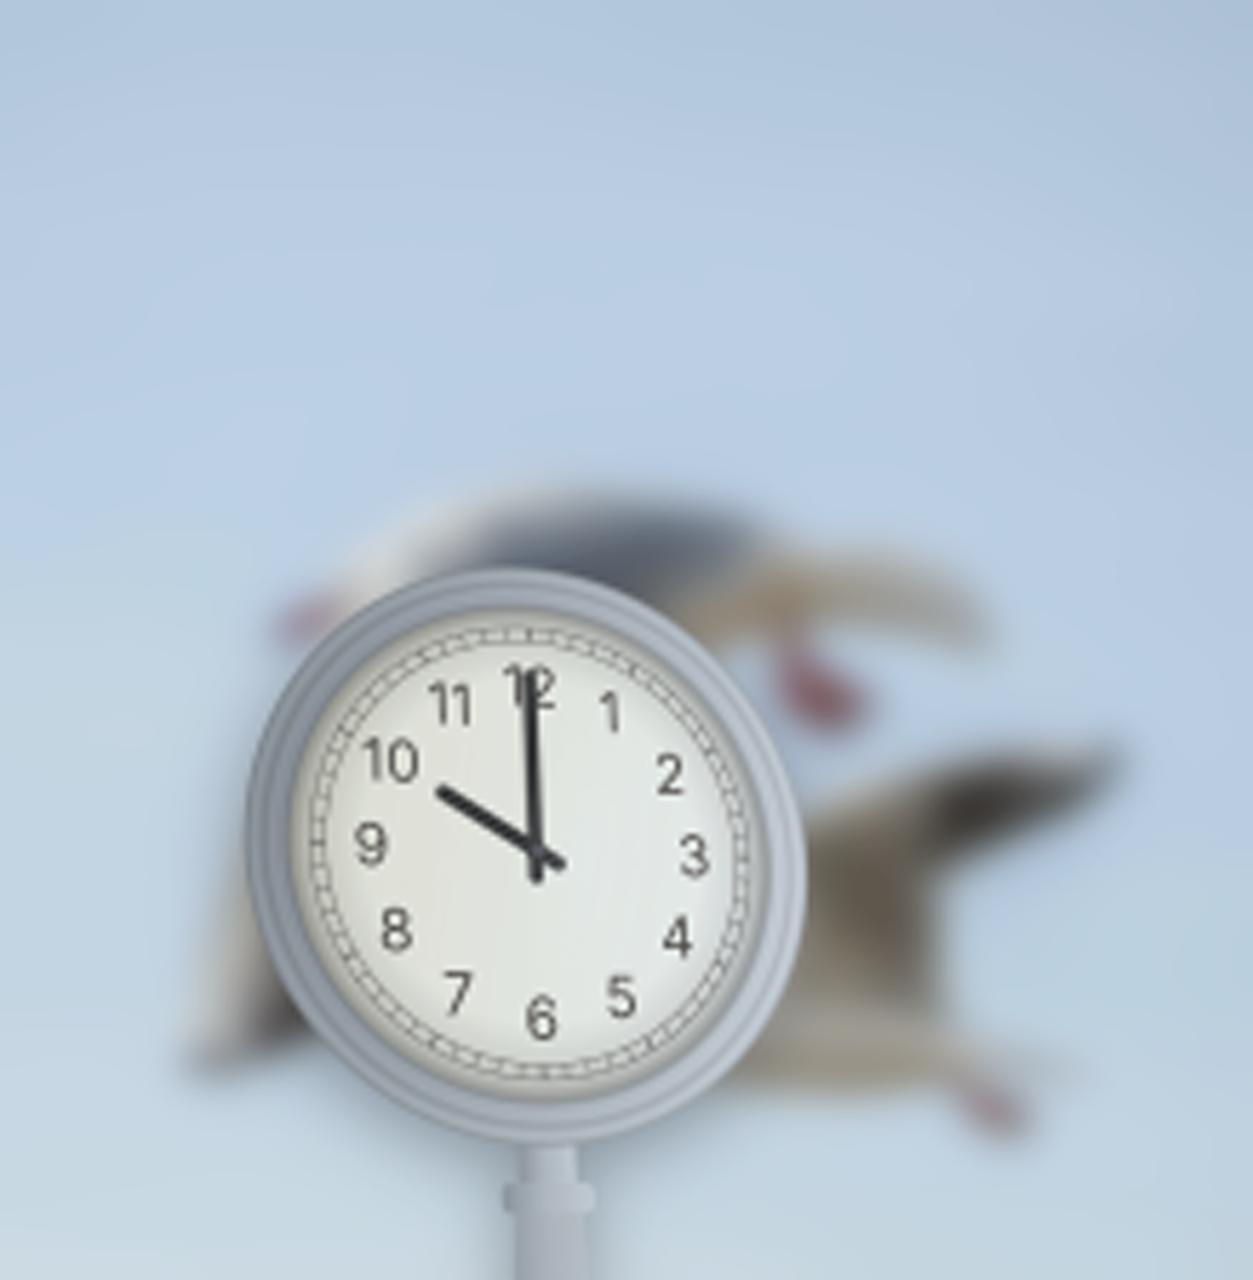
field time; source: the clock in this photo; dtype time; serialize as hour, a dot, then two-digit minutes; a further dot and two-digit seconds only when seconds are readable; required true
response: 10.00
